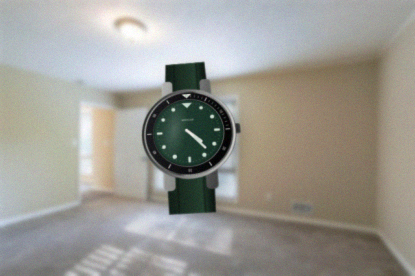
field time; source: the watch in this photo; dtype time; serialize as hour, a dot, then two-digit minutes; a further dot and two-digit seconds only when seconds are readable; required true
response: 4.23
